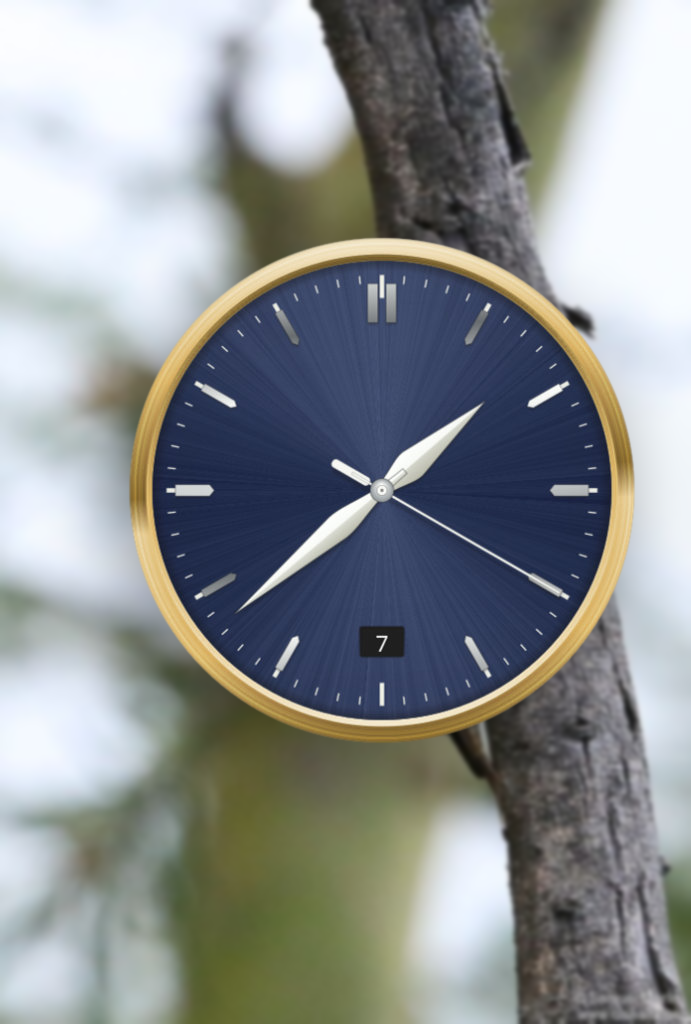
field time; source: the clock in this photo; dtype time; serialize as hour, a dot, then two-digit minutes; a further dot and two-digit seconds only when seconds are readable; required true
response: 1.38.20
